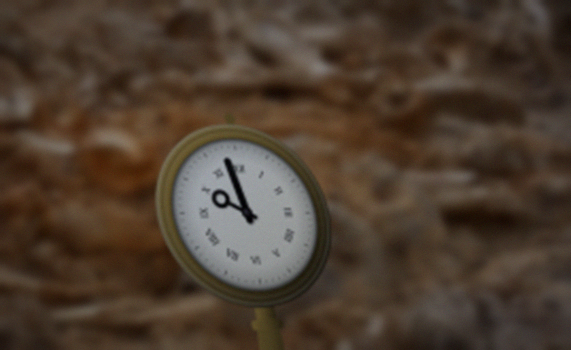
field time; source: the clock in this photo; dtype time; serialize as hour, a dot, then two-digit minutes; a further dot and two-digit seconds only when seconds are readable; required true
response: 9.58
